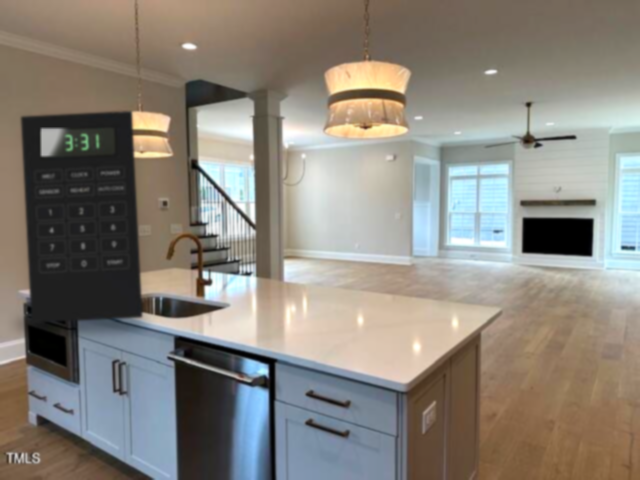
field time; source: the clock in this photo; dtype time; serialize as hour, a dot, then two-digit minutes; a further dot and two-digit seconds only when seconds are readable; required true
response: 3.31
